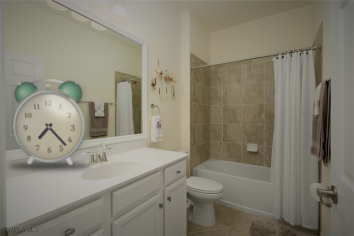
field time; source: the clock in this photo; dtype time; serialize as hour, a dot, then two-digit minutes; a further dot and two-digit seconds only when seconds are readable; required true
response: 7.23
